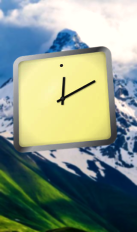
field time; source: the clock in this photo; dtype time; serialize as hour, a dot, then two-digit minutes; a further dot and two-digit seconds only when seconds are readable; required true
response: 12.11
